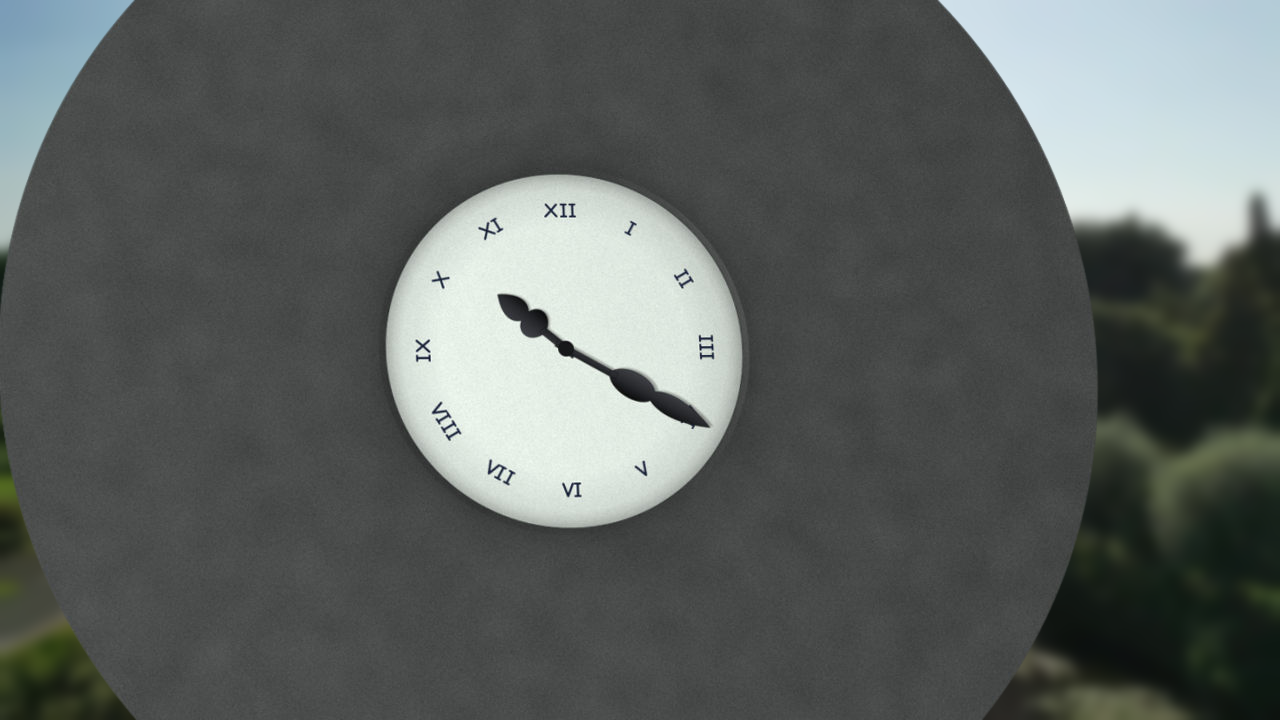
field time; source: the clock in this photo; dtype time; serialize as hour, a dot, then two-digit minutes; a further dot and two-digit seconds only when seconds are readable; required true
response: 10.20
